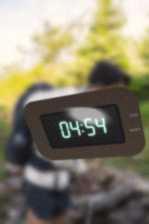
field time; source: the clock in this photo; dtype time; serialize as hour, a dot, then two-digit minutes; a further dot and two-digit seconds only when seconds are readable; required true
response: 4.54
